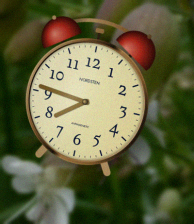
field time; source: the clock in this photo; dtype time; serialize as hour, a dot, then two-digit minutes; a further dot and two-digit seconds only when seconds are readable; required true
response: 7.46
